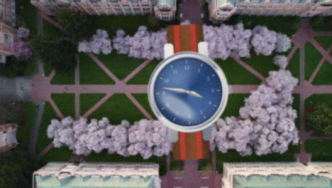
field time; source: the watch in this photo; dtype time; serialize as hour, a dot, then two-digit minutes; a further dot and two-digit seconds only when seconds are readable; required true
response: 3.47
